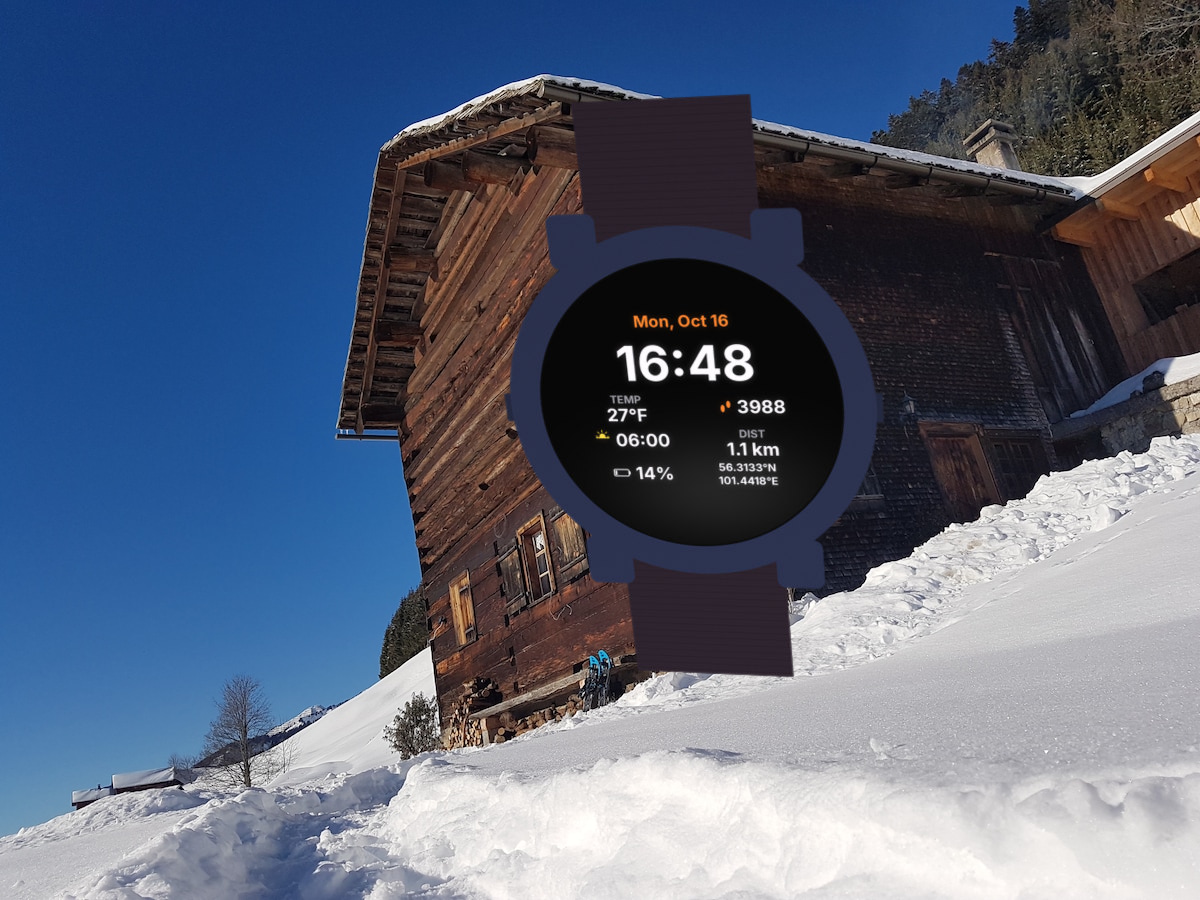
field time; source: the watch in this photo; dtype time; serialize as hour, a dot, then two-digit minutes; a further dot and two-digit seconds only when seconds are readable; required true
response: 16.48
